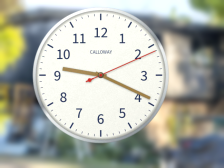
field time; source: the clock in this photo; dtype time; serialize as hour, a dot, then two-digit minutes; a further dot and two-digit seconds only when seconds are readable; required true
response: 9.19.11
